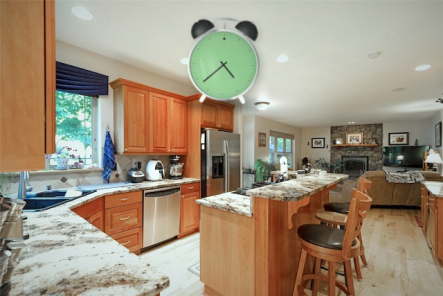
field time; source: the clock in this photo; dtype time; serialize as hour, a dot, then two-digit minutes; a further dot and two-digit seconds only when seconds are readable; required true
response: 4.38
